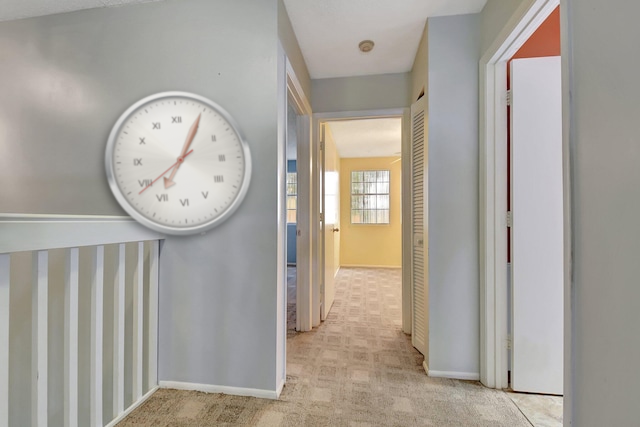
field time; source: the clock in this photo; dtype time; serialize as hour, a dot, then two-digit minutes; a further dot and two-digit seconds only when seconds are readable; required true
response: 7.04.39
